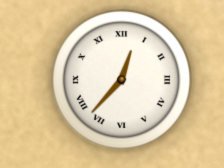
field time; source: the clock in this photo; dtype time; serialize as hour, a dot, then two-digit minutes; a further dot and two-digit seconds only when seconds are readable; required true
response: 12.37
